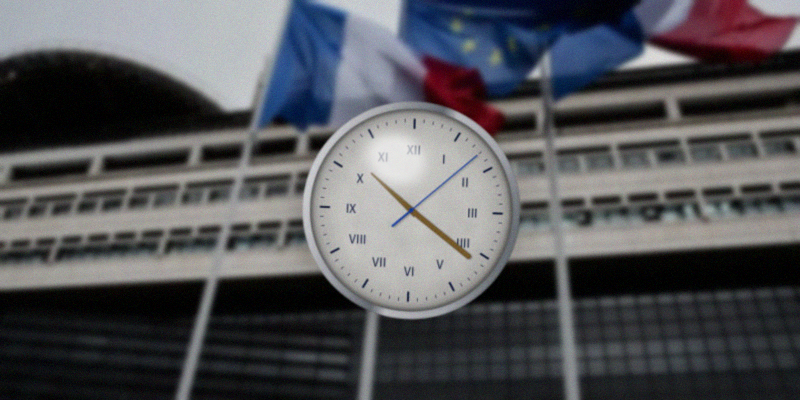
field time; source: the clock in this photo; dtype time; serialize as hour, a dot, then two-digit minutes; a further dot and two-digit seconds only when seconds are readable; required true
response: 10.21.08
